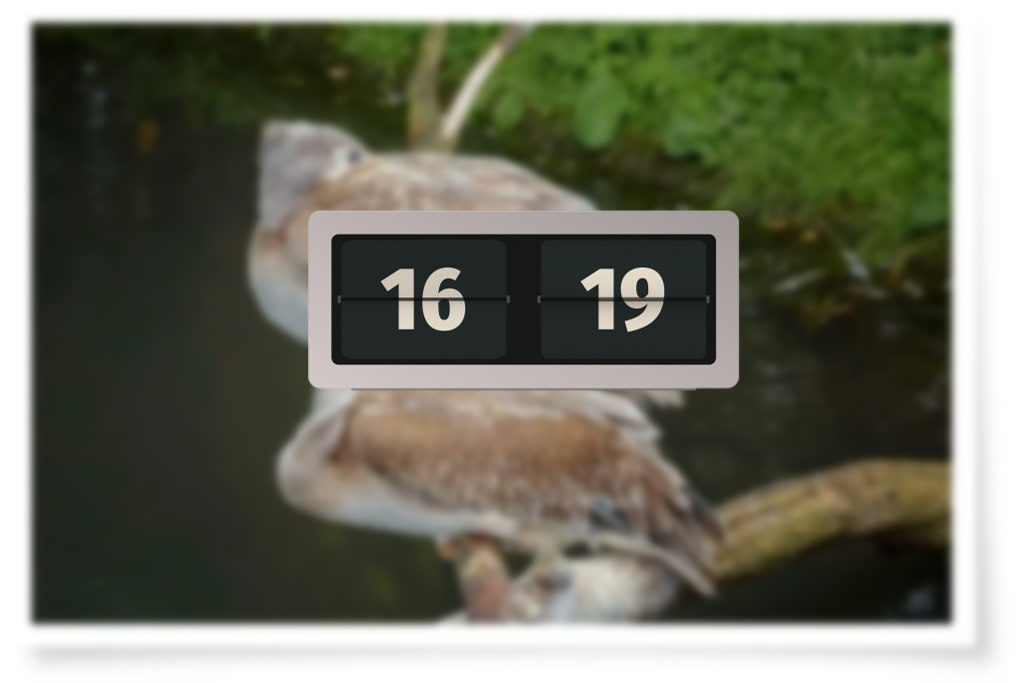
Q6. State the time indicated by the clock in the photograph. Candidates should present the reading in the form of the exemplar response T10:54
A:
T16:19
